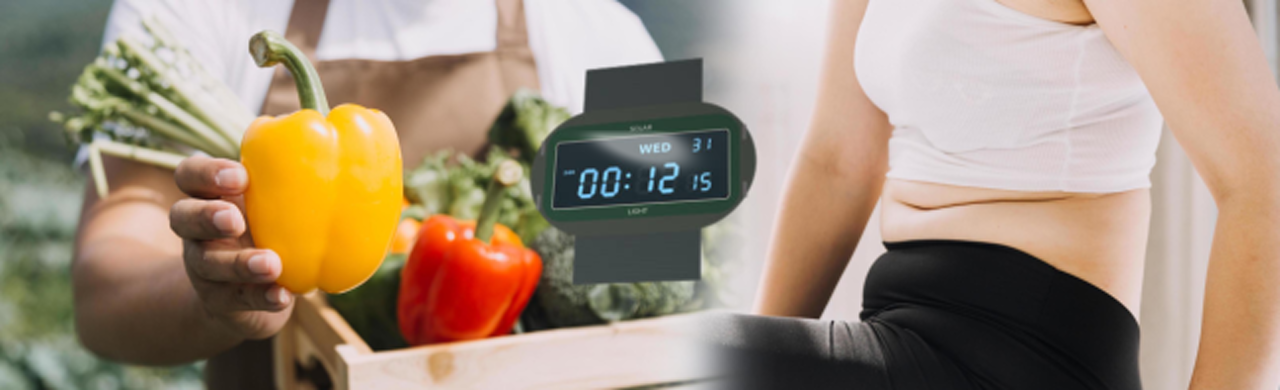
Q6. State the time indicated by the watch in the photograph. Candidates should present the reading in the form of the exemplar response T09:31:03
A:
T00:12:15
